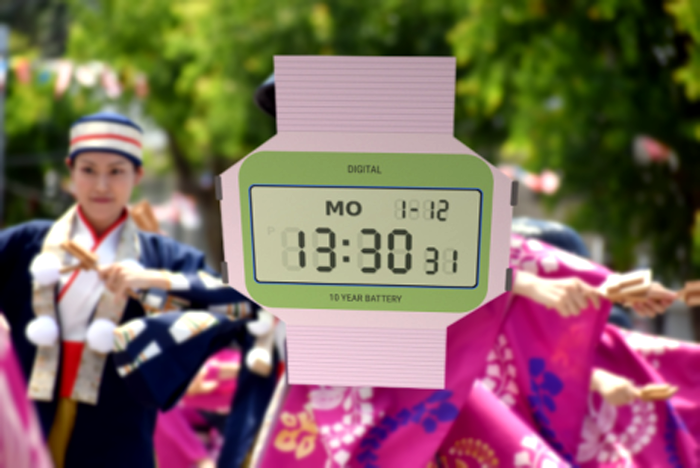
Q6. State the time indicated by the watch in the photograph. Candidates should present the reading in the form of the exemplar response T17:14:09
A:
T13:30:31
